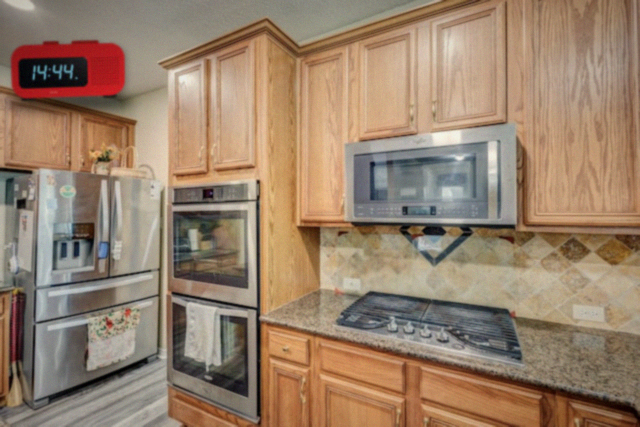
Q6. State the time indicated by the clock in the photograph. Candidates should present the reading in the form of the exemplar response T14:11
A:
T14:44
